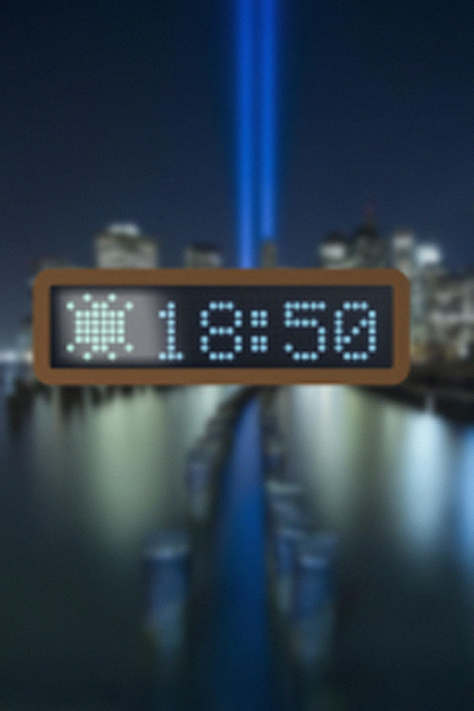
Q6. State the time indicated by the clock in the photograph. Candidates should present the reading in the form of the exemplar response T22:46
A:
T18:50
